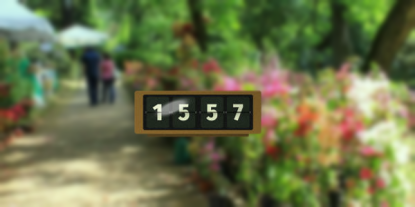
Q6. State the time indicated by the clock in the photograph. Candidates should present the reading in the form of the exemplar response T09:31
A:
T15:57
